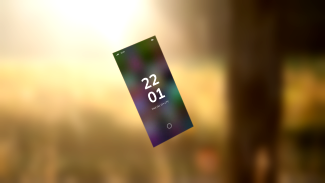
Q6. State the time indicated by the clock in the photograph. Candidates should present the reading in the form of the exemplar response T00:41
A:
T22:01
